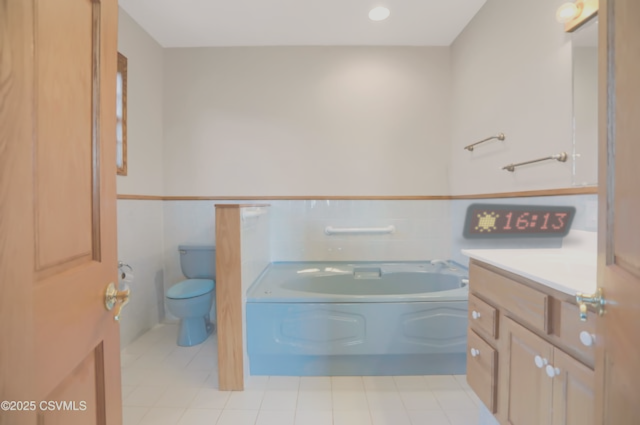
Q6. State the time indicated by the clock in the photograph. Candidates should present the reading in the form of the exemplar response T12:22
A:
T16:13
